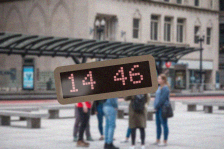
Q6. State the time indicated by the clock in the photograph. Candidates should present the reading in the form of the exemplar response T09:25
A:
T14:46
